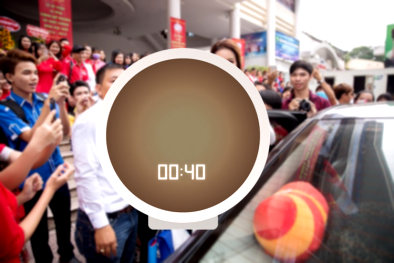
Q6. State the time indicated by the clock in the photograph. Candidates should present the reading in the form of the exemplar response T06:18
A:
T00:40
